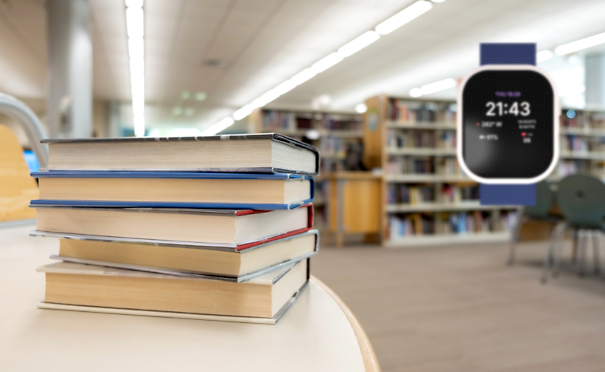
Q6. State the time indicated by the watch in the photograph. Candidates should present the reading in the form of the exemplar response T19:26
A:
T21:43
